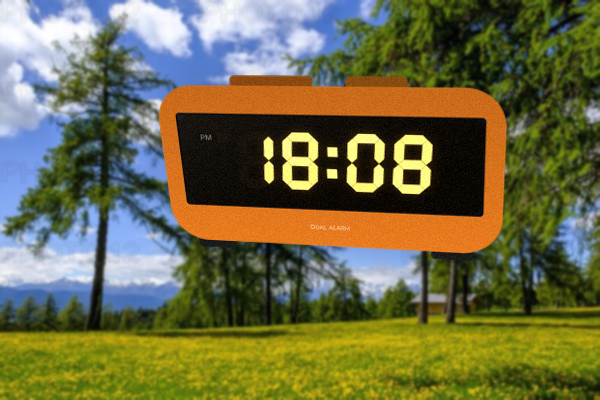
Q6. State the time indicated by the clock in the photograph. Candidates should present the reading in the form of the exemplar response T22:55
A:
T18:08
